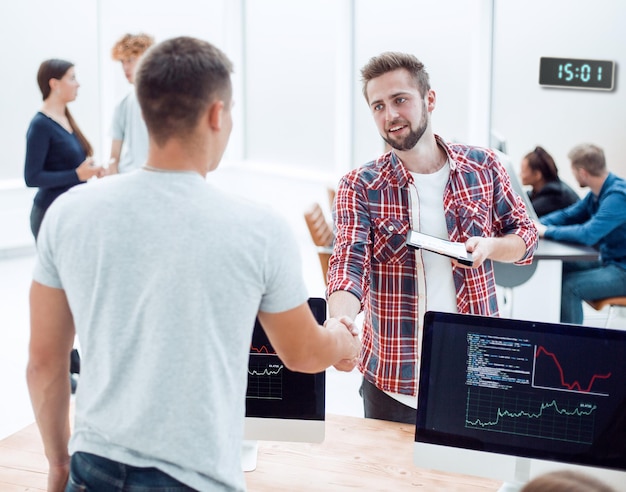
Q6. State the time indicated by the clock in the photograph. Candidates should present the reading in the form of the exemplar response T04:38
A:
T15:01
